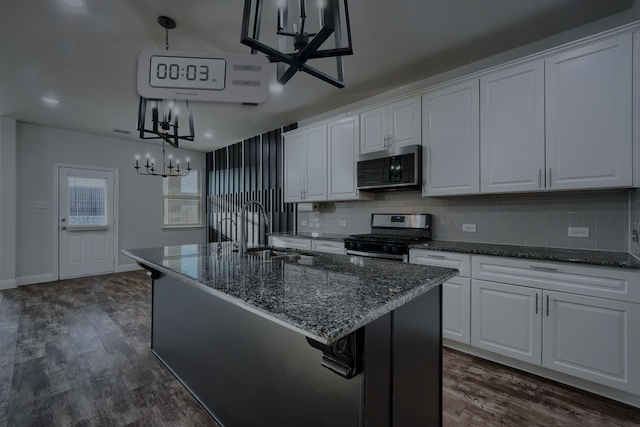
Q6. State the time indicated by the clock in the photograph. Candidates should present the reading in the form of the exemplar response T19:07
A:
T00:03
